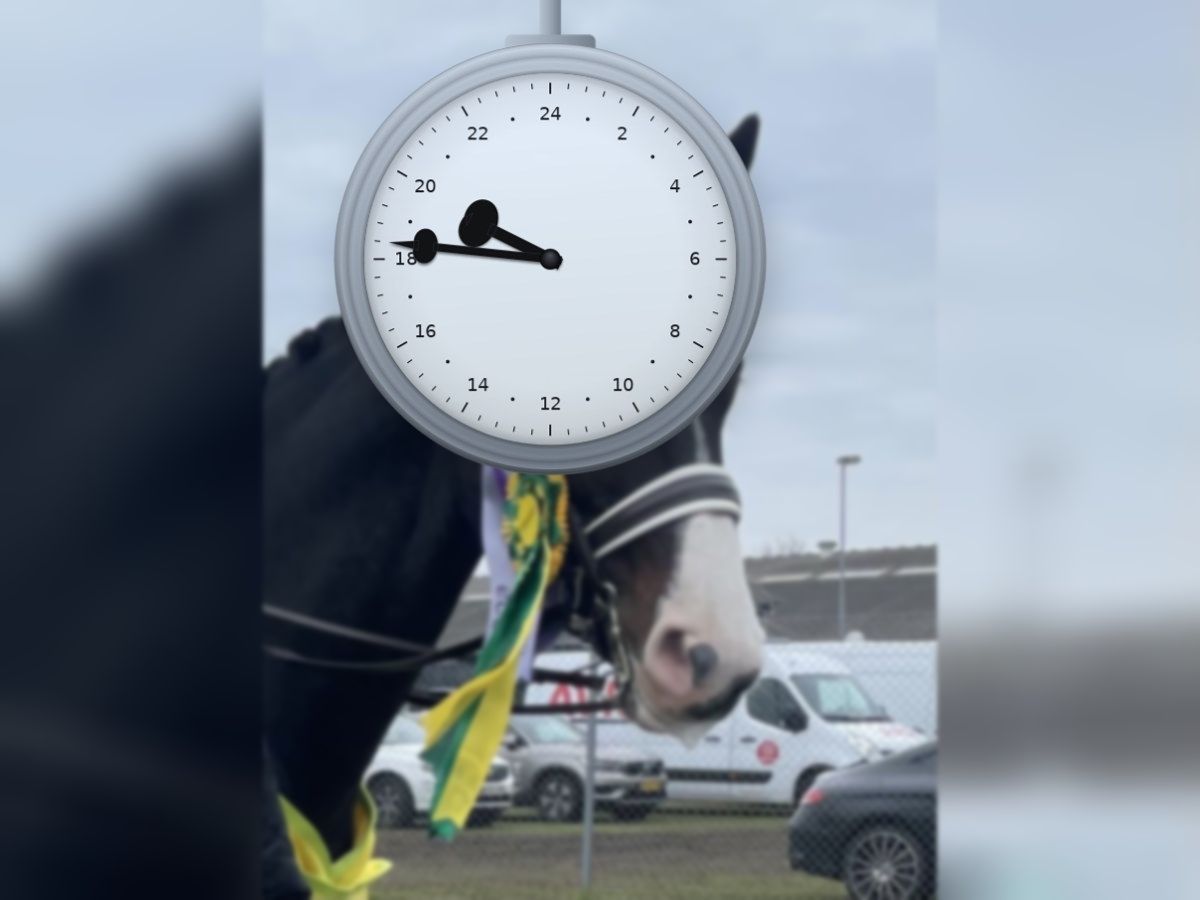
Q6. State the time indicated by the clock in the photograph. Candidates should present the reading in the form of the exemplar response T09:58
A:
T19:46
